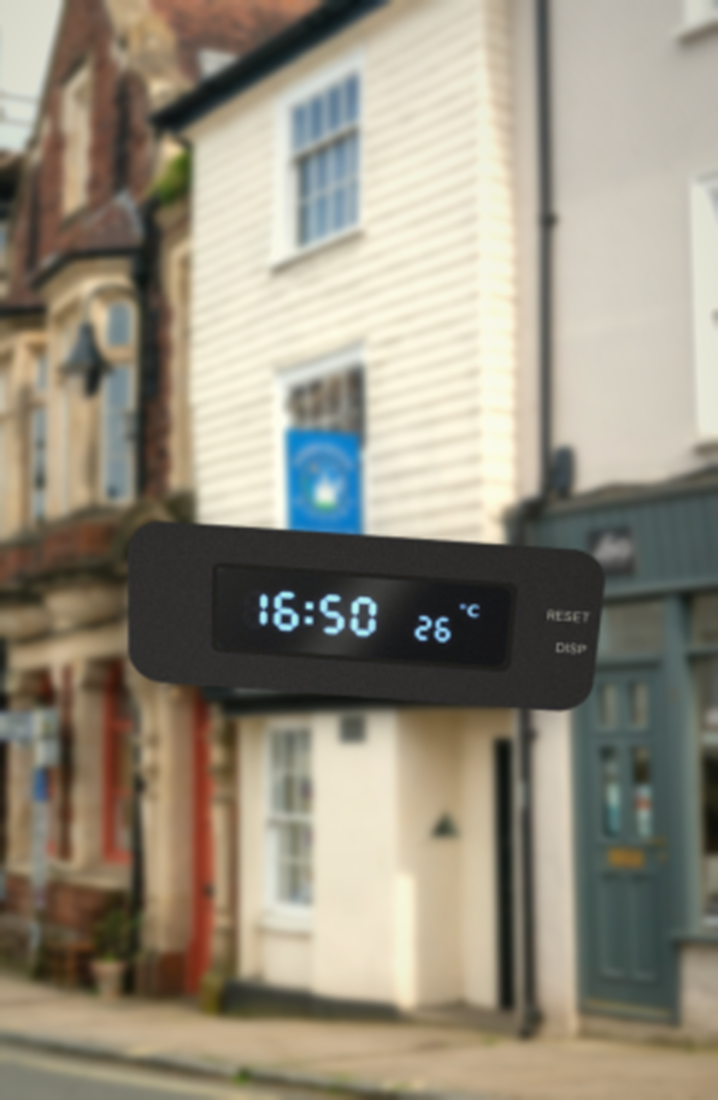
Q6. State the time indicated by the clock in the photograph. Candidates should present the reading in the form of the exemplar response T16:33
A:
T16:50
